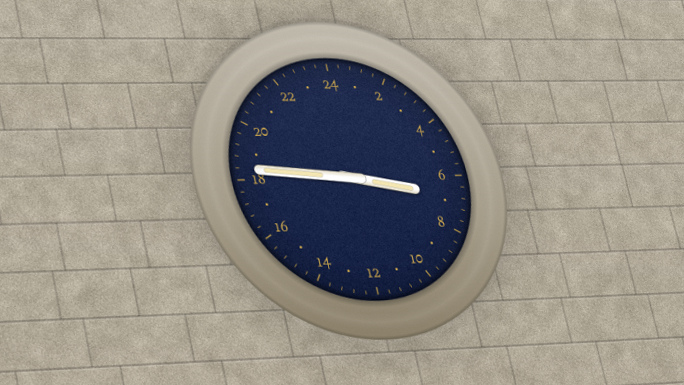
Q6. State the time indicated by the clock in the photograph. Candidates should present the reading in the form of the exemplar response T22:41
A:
T06:46
